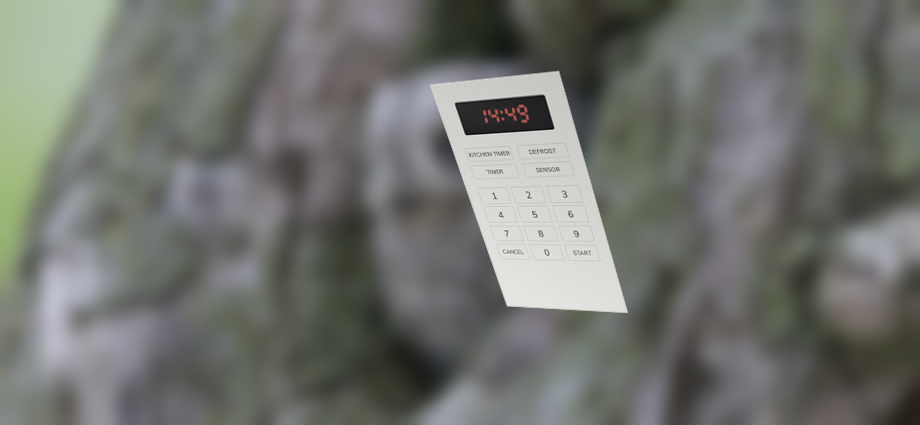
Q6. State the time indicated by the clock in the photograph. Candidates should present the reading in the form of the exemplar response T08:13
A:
T14:49
